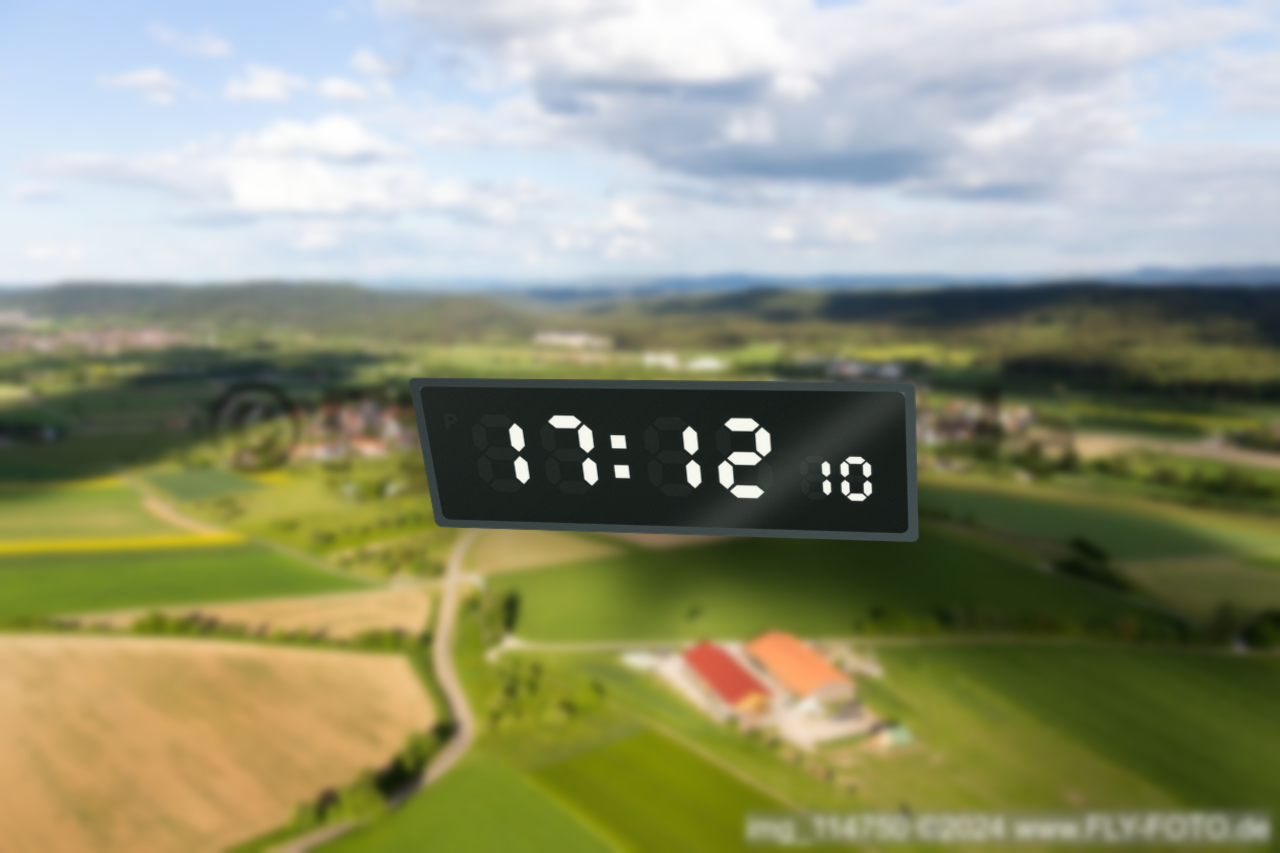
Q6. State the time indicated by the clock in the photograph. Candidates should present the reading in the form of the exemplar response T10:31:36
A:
T17:12:10
